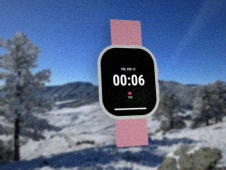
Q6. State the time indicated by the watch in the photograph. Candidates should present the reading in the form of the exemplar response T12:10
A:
T00:06
